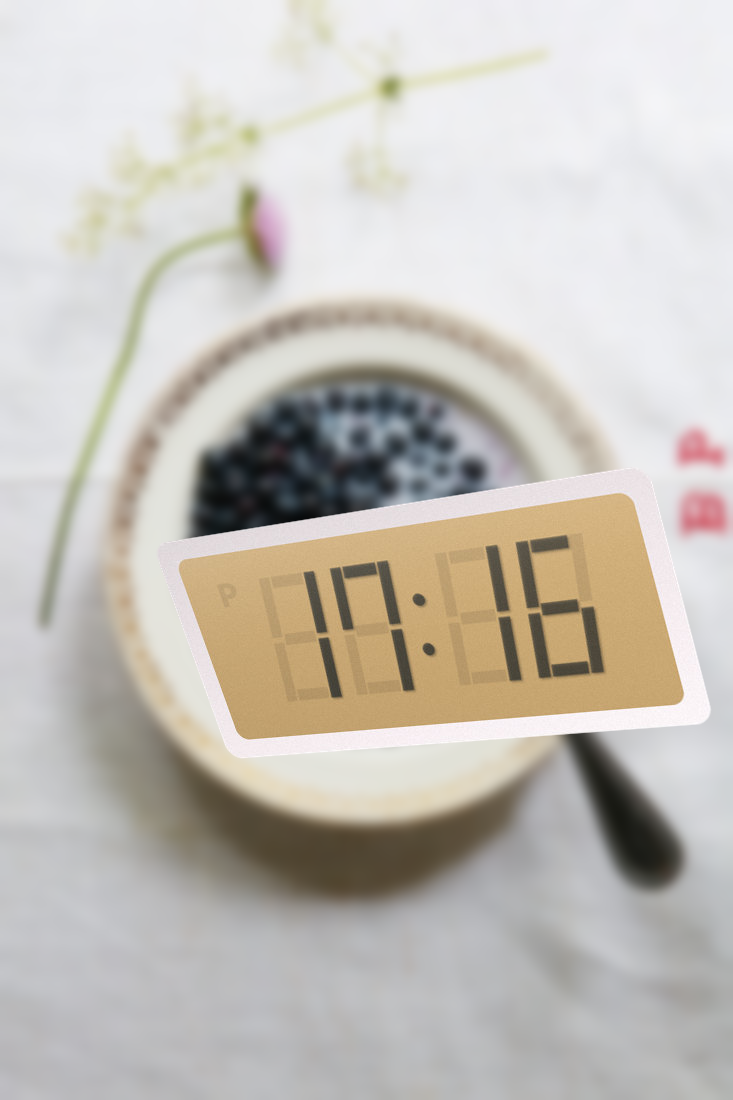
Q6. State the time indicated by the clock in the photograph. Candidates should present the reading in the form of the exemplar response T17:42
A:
T17:16
